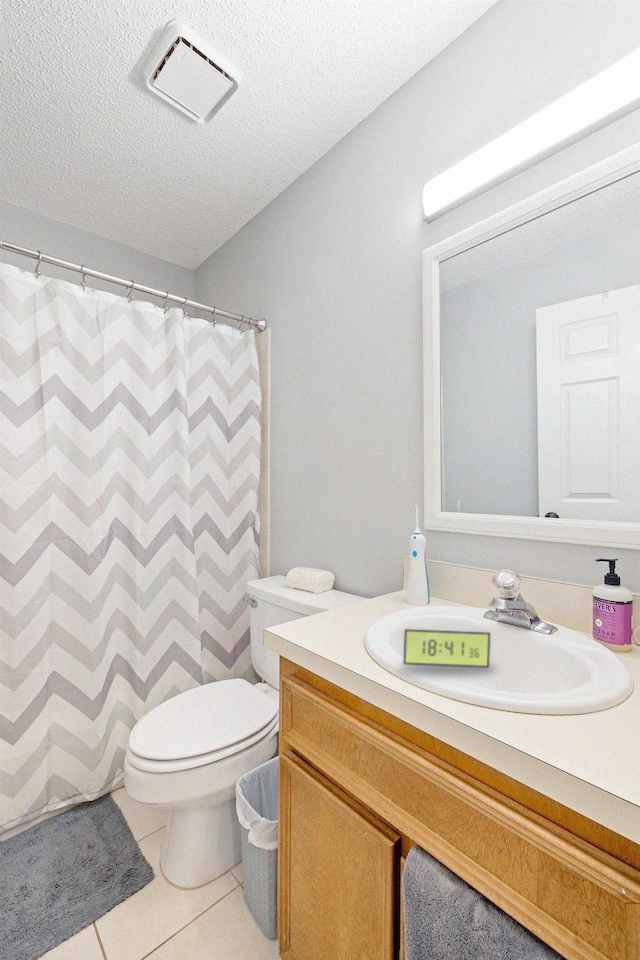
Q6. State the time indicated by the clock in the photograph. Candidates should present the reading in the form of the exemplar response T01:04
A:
T18:41
